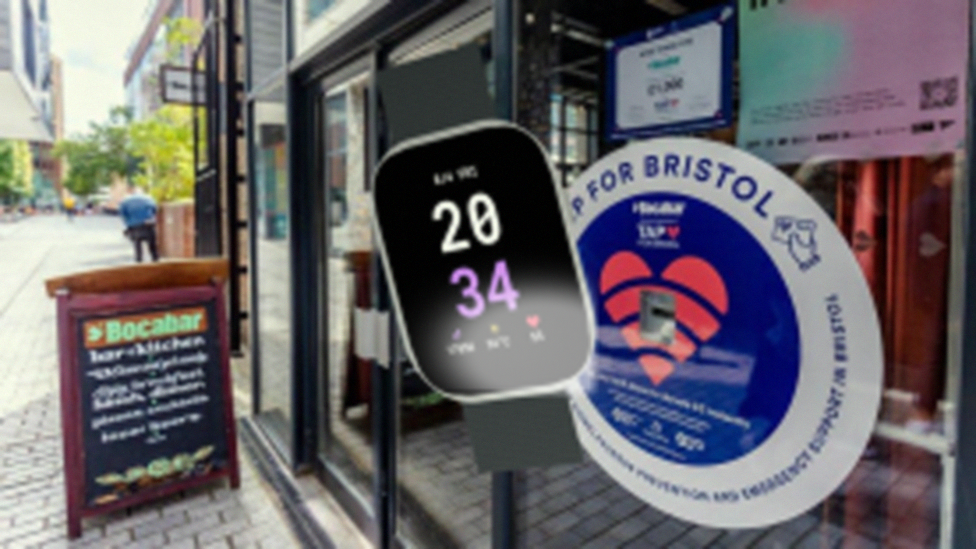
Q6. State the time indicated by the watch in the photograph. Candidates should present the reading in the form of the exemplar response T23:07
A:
T20:34
